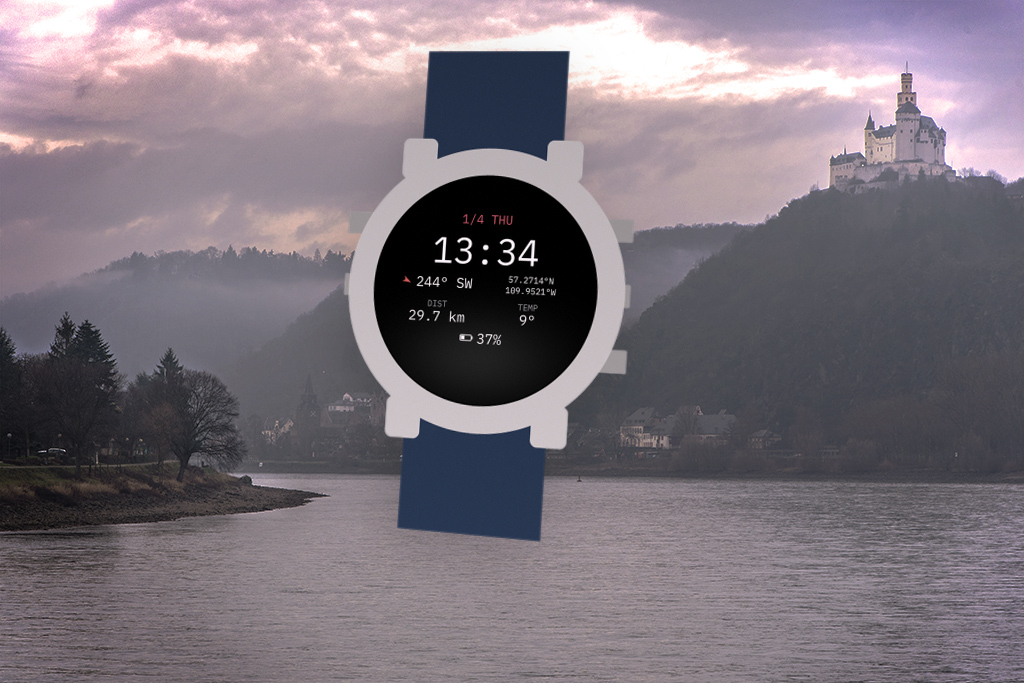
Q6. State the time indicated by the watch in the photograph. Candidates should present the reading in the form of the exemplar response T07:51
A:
T13:34
